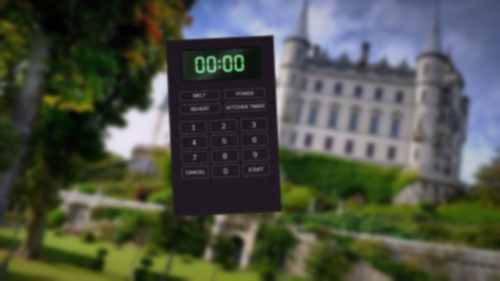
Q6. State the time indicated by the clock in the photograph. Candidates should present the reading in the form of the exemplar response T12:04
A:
T00:00
